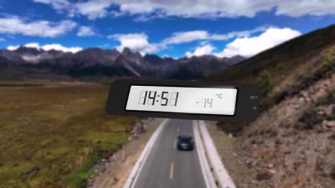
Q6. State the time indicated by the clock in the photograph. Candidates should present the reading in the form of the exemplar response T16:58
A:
T14:51
